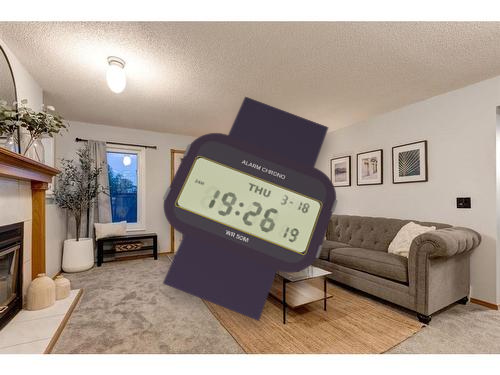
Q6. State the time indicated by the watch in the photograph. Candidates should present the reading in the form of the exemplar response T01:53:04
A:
T19:26:19
